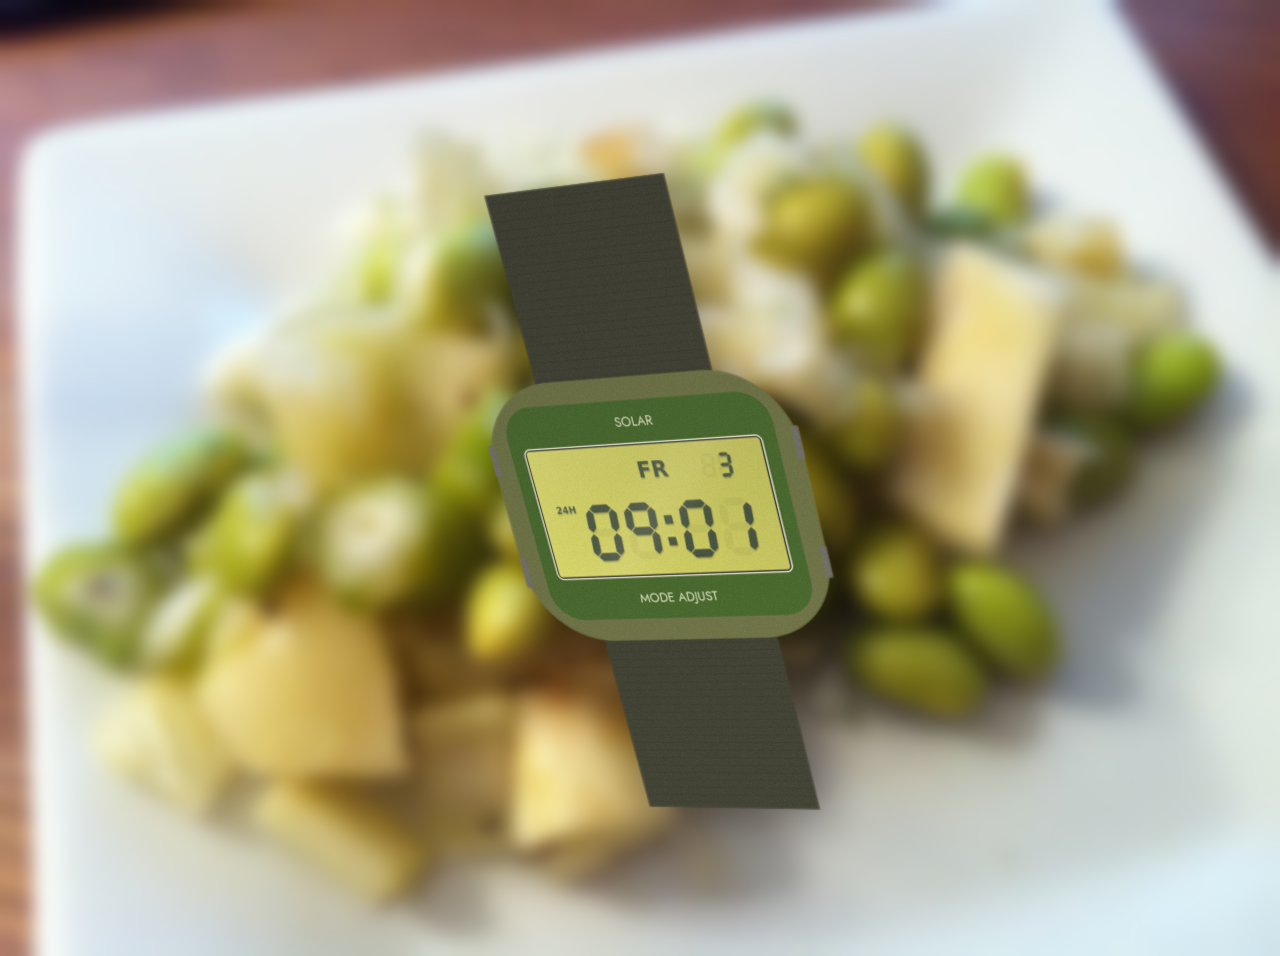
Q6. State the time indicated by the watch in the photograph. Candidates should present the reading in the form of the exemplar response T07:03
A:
T09:01
